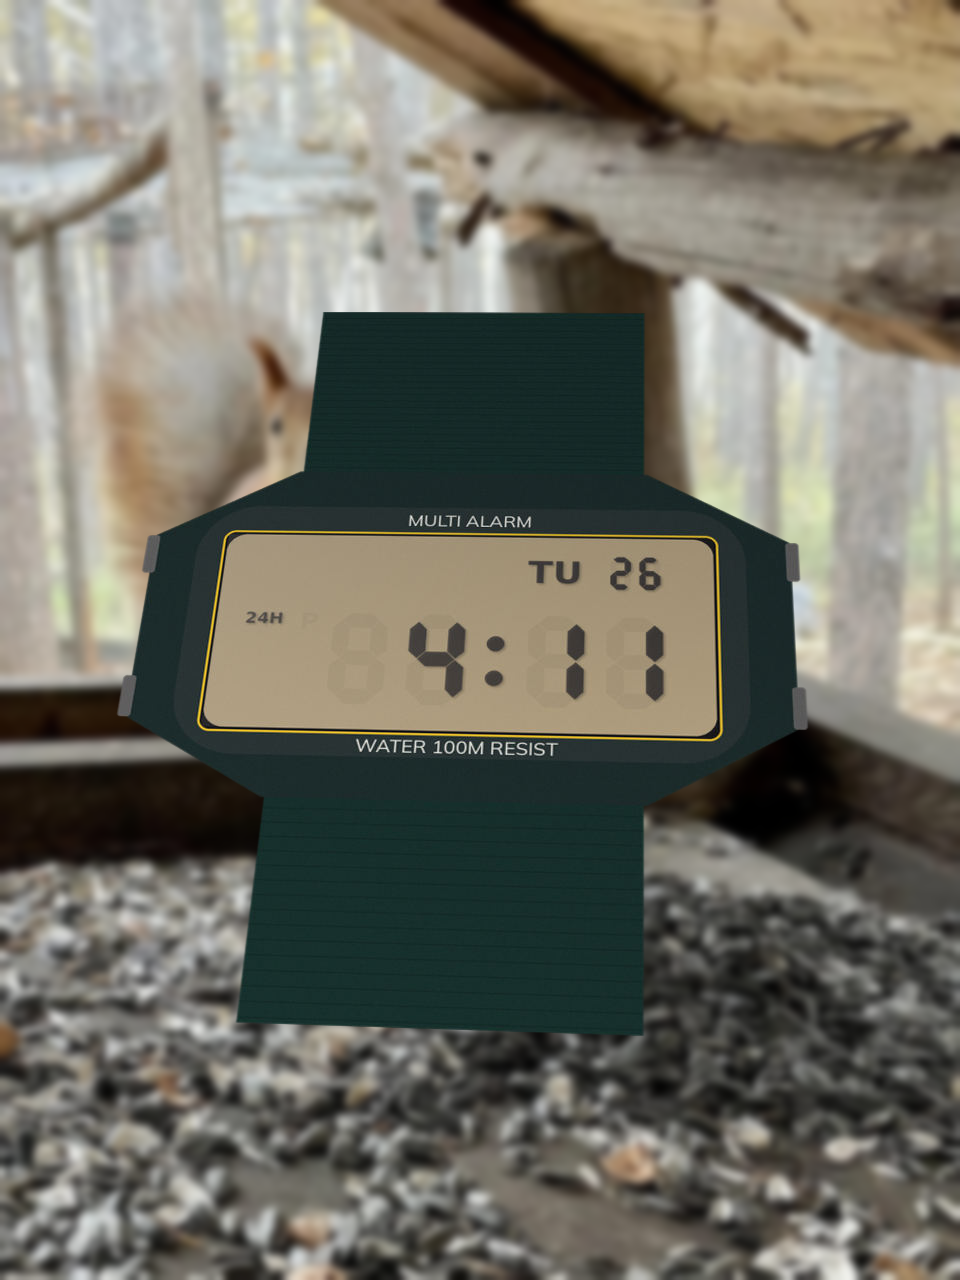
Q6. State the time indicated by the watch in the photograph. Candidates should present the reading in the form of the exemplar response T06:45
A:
T04:11
